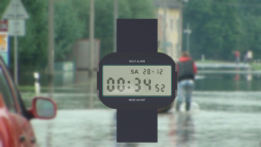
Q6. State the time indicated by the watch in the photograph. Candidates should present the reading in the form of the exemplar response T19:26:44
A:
T00:34:52
